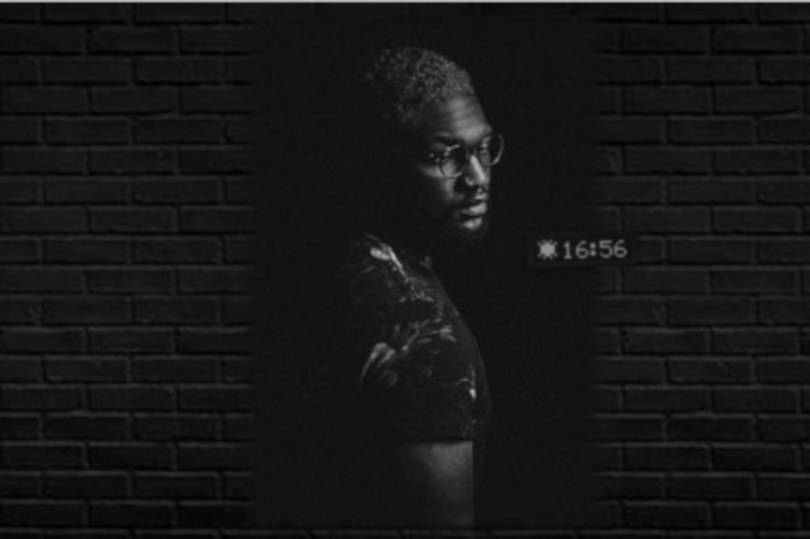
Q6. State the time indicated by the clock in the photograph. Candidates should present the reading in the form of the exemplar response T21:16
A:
T16:56
